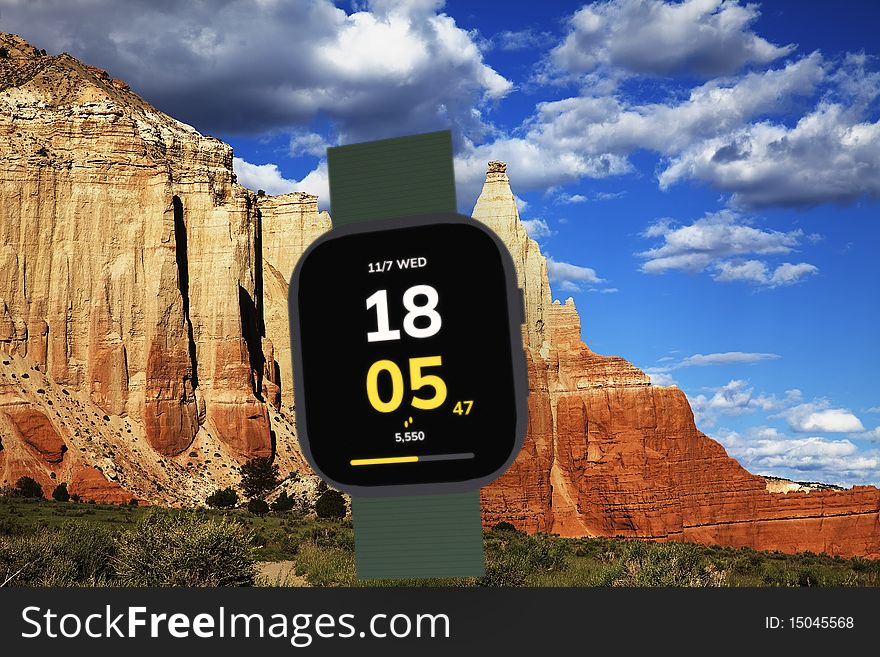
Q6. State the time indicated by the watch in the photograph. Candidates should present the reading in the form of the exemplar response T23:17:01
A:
T18:05:47
